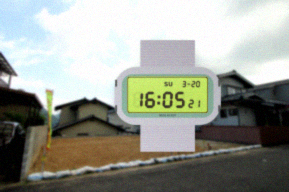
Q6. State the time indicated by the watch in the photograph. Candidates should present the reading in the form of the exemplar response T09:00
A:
T16:05
